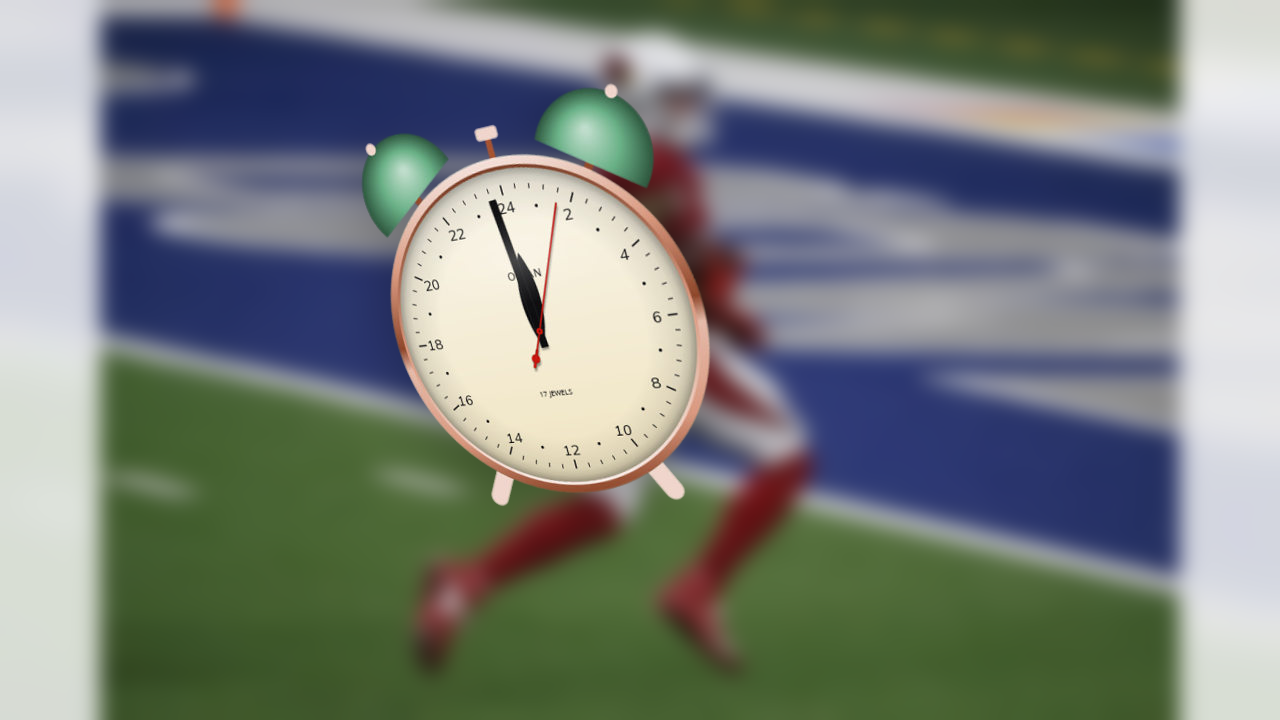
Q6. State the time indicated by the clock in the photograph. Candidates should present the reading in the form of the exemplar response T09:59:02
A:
T23:59:04
